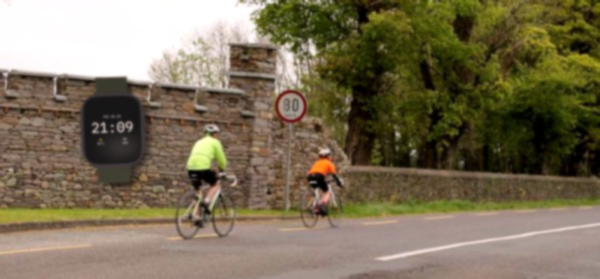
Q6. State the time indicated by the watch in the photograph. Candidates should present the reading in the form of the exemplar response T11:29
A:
T21:09
